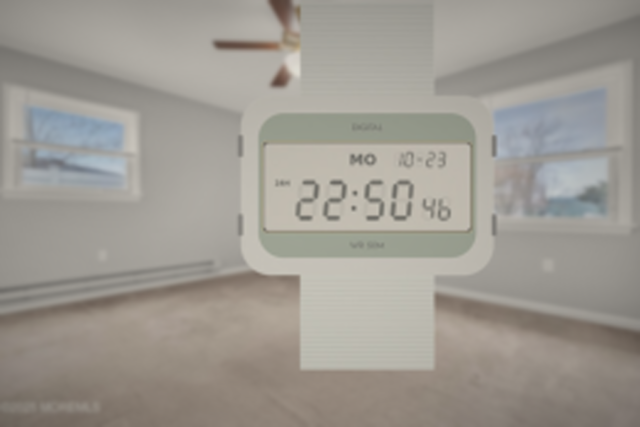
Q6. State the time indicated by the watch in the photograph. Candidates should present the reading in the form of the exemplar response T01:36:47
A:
T22:50:46
